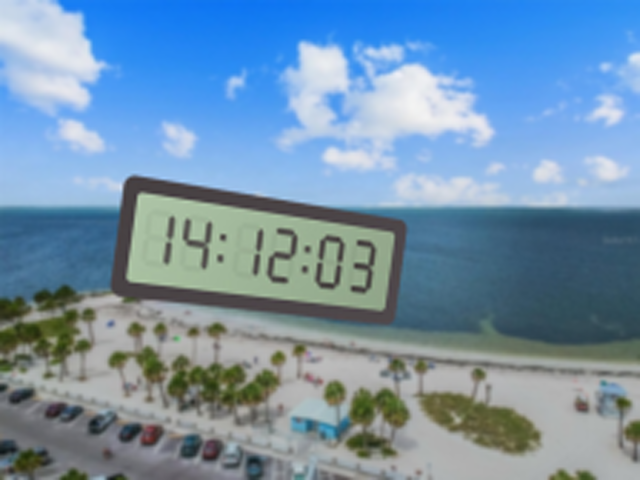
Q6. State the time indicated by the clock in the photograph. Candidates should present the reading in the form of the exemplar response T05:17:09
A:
T14:12:03
